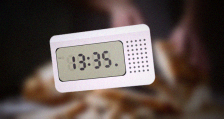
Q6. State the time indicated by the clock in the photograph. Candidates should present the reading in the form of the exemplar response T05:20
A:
T13:35
